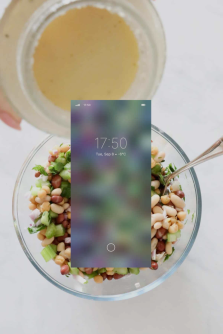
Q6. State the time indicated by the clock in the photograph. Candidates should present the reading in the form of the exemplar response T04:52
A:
T17:50
